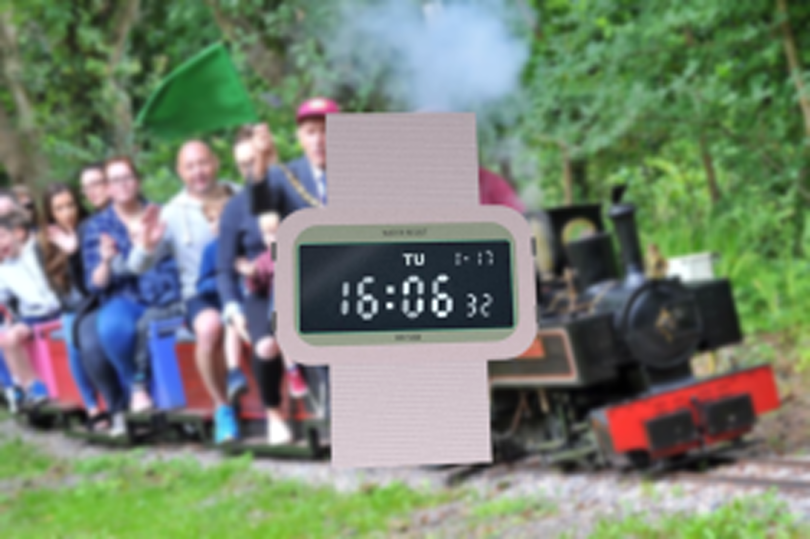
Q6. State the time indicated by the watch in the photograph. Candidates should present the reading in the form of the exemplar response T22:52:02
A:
T16:06:32
